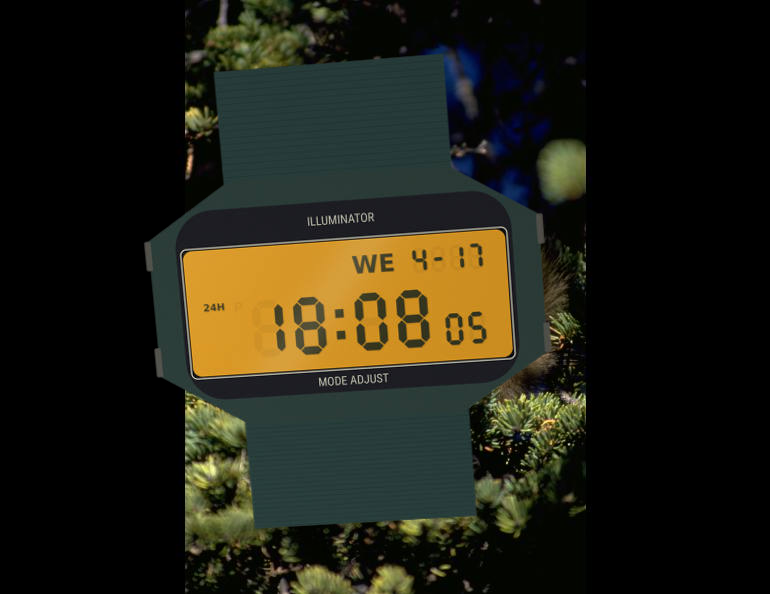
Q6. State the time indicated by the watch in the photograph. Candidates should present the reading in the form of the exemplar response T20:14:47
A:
T18:08:05
